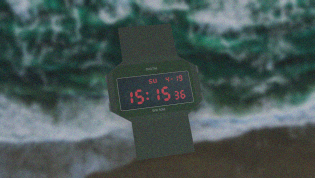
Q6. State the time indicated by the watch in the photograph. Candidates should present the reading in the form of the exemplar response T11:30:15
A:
T15:15:36
